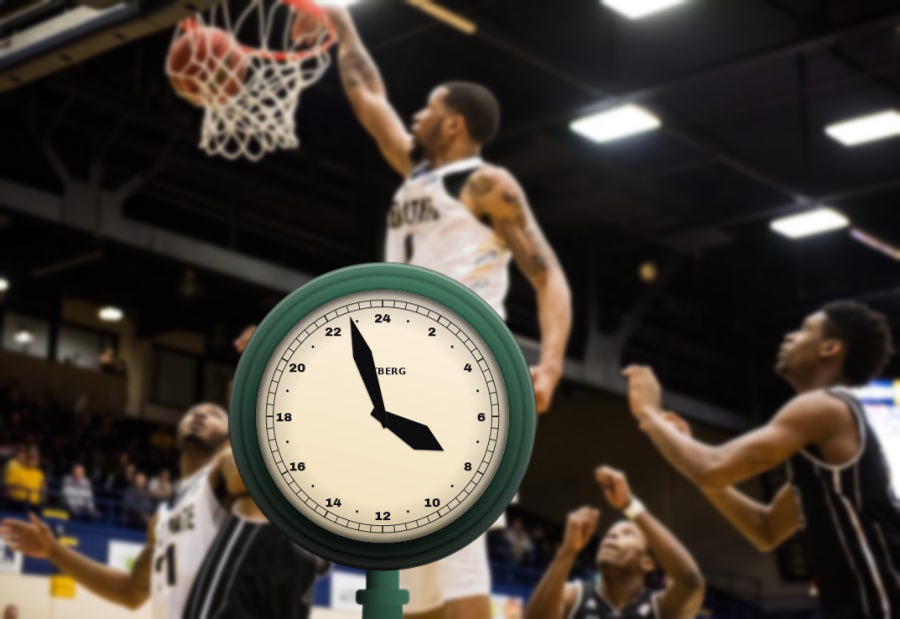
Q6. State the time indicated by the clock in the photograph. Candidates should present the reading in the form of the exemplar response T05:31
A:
T07:57
